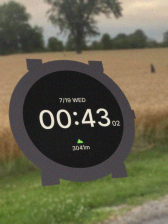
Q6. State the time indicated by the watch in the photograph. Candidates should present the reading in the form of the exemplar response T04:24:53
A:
T00:43:02
